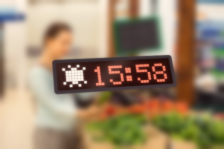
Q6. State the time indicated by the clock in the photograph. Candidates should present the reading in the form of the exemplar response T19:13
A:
T15:58
